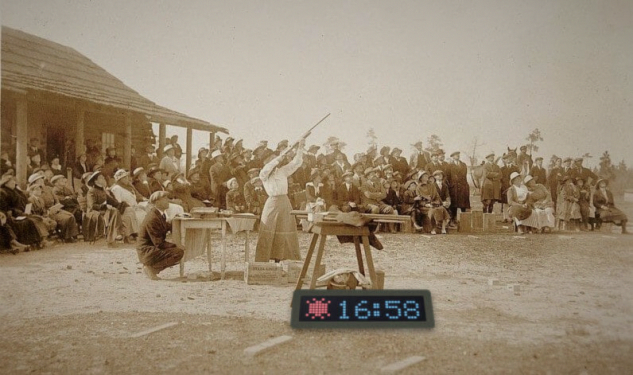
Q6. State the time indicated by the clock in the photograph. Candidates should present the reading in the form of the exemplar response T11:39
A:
T16:58
